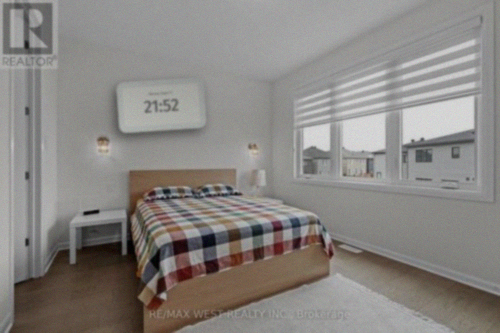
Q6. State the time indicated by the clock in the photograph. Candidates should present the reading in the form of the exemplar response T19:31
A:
T21:52
